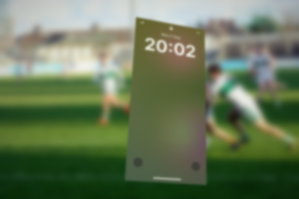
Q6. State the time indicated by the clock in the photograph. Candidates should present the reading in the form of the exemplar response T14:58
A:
T20:02
